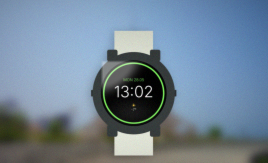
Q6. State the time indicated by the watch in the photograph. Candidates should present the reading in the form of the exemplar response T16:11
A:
T13:02
